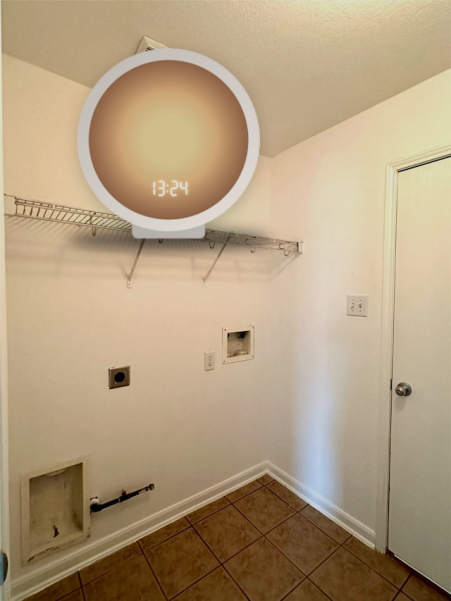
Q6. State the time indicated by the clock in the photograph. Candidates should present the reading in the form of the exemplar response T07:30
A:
T13:24
